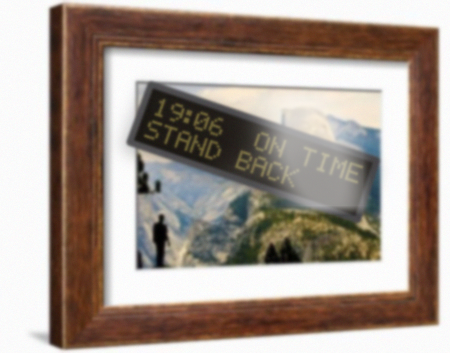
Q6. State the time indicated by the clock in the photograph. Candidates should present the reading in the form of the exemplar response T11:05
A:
T19:06
